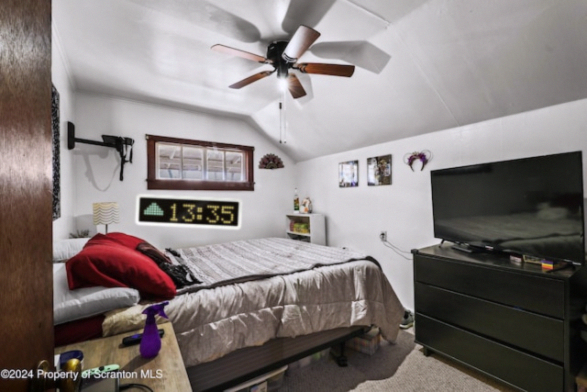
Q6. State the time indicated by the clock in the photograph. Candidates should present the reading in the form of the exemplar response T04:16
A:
T13:35
